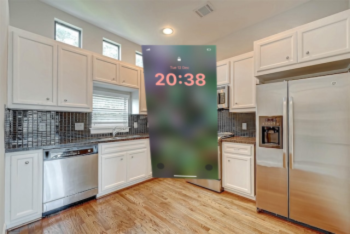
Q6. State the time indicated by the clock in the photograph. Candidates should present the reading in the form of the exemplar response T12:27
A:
T20:38
